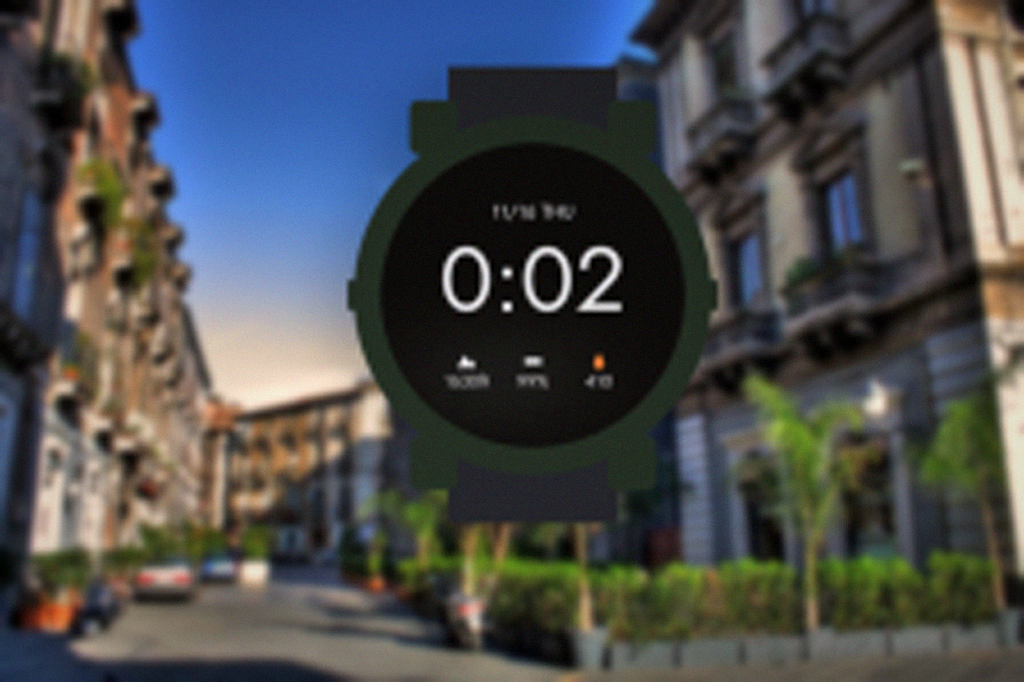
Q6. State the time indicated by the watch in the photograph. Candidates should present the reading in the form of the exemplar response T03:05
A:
T00:02
